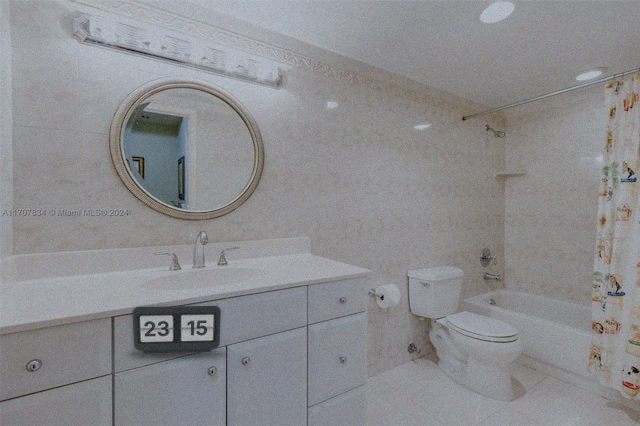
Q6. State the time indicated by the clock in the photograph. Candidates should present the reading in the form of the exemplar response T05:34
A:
T23:15
